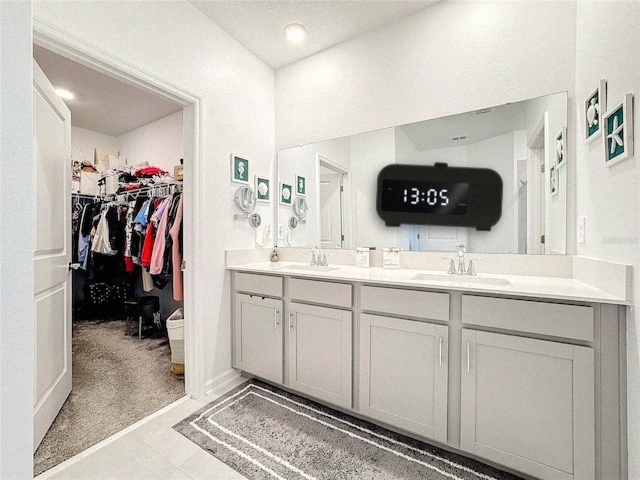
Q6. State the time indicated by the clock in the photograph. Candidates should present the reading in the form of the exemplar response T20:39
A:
T13:05
